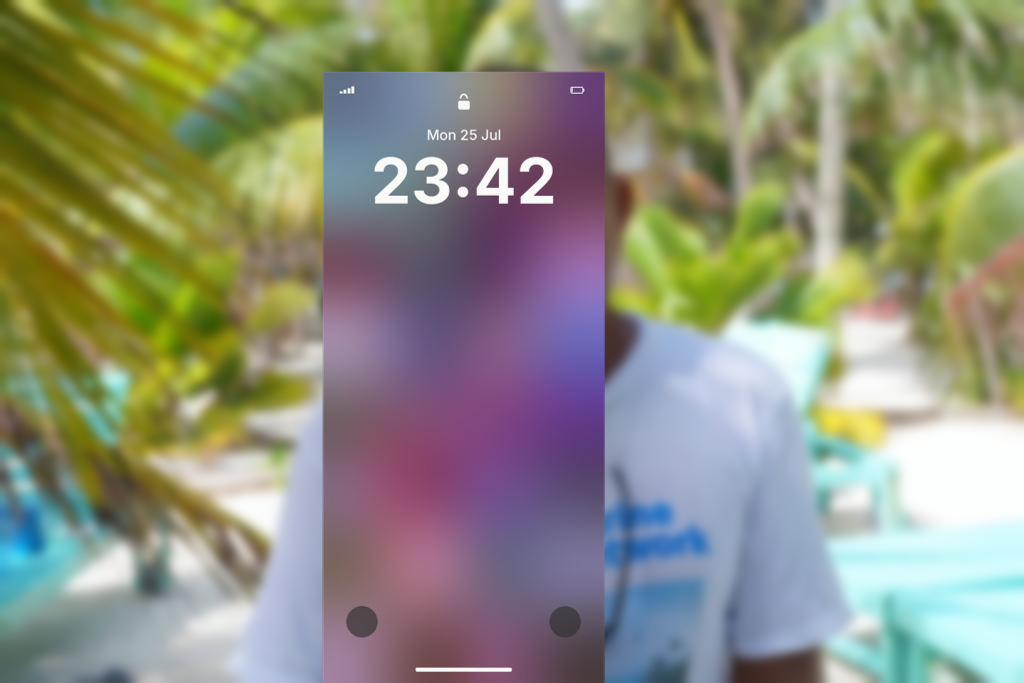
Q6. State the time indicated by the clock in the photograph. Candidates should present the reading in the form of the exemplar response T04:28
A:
T23:42
